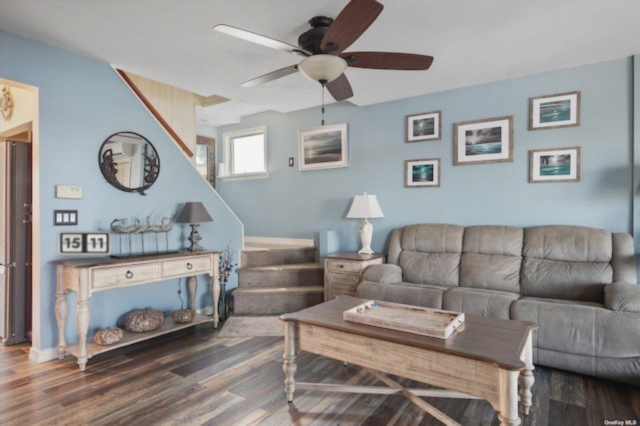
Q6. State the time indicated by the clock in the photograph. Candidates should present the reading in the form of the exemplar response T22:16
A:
T15:11
